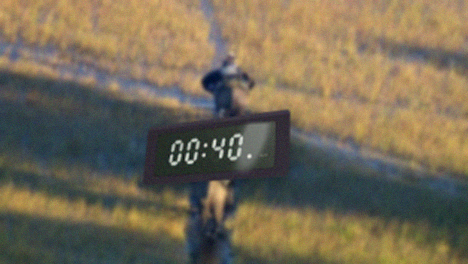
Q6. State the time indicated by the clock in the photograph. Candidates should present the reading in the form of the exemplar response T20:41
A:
T00:40
